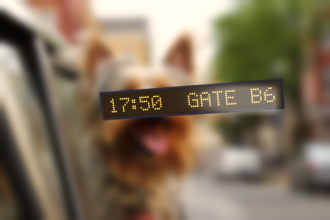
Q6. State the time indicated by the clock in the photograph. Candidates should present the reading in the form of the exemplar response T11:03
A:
T17:50
